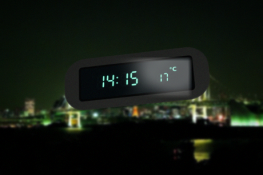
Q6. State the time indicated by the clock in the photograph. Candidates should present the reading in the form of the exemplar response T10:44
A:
T14:15
